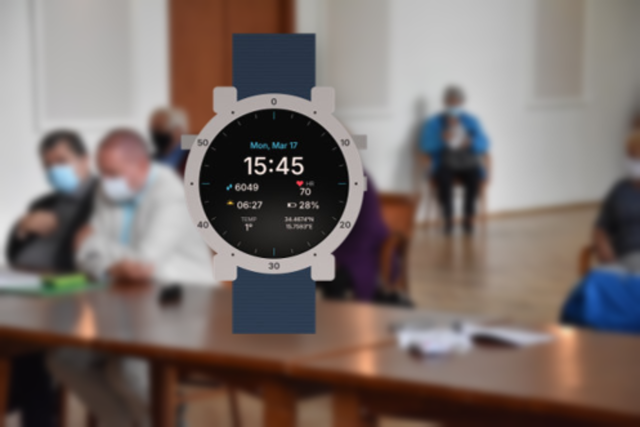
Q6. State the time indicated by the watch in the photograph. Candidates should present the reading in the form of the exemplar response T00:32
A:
T15:45
